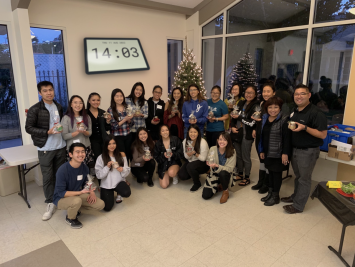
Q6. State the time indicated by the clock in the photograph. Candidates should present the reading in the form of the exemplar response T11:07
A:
T14:03
